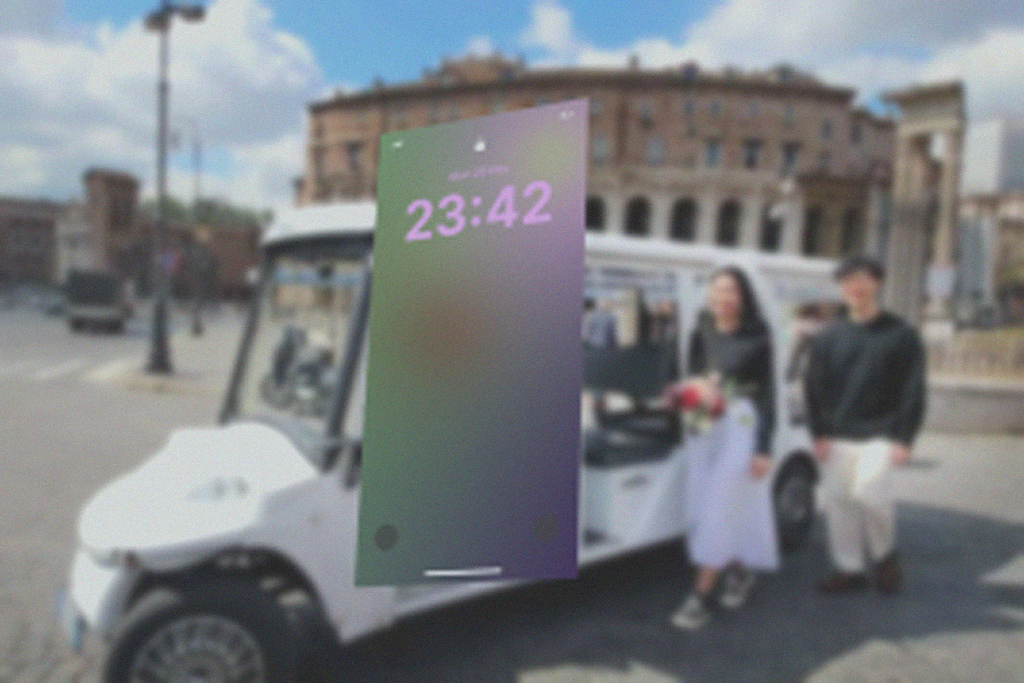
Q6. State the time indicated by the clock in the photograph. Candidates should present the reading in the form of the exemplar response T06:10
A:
T23:42
